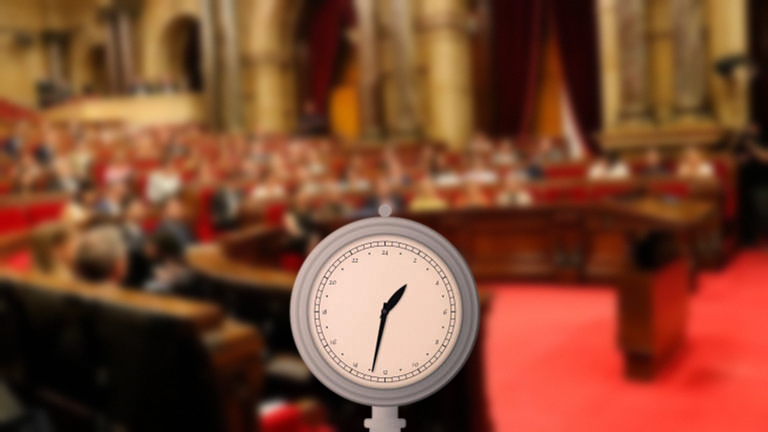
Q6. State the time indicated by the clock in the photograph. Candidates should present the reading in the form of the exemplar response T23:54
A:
T02:32
